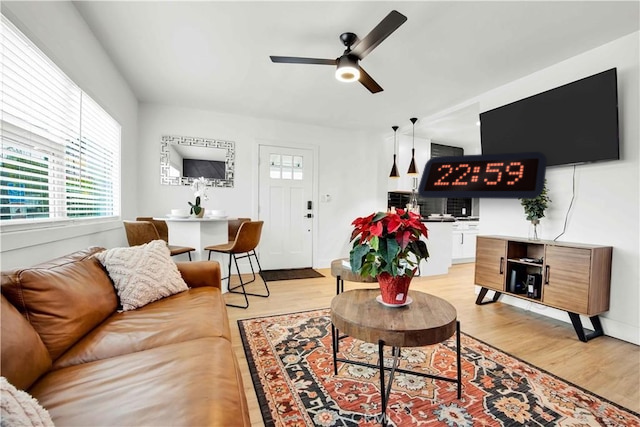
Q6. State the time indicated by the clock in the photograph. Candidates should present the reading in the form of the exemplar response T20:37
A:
T22:59
